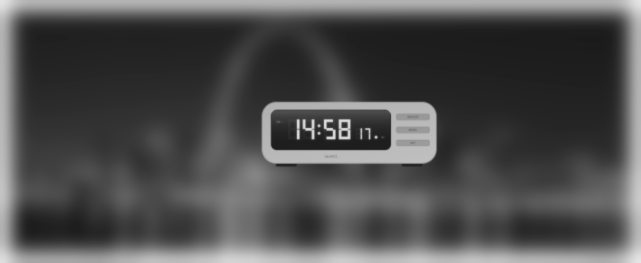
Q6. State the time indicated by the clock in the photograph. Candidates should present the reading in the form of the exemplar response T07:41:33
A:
T14:58:17
